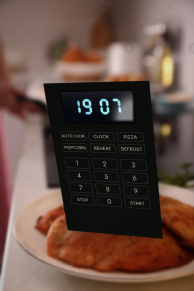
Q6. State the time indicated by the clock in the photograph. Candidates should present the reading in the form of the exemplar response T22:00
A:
T19:07
